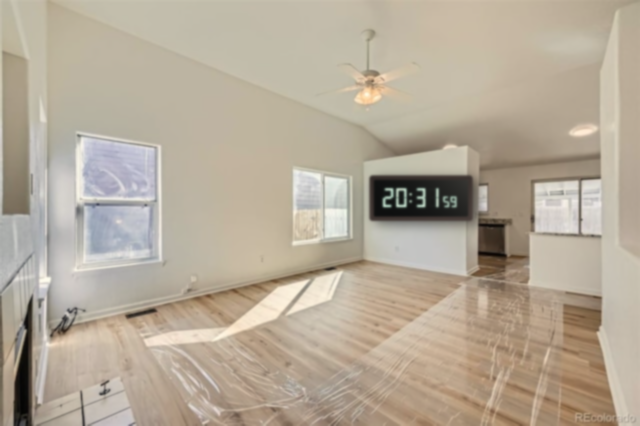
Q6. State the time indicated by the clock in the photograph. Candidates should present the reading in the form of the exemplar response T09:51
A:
T20:31
